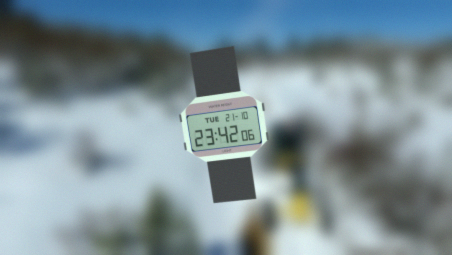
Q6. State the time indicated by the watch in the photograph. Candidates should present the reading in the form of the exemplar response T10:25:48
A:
T23:42:06
